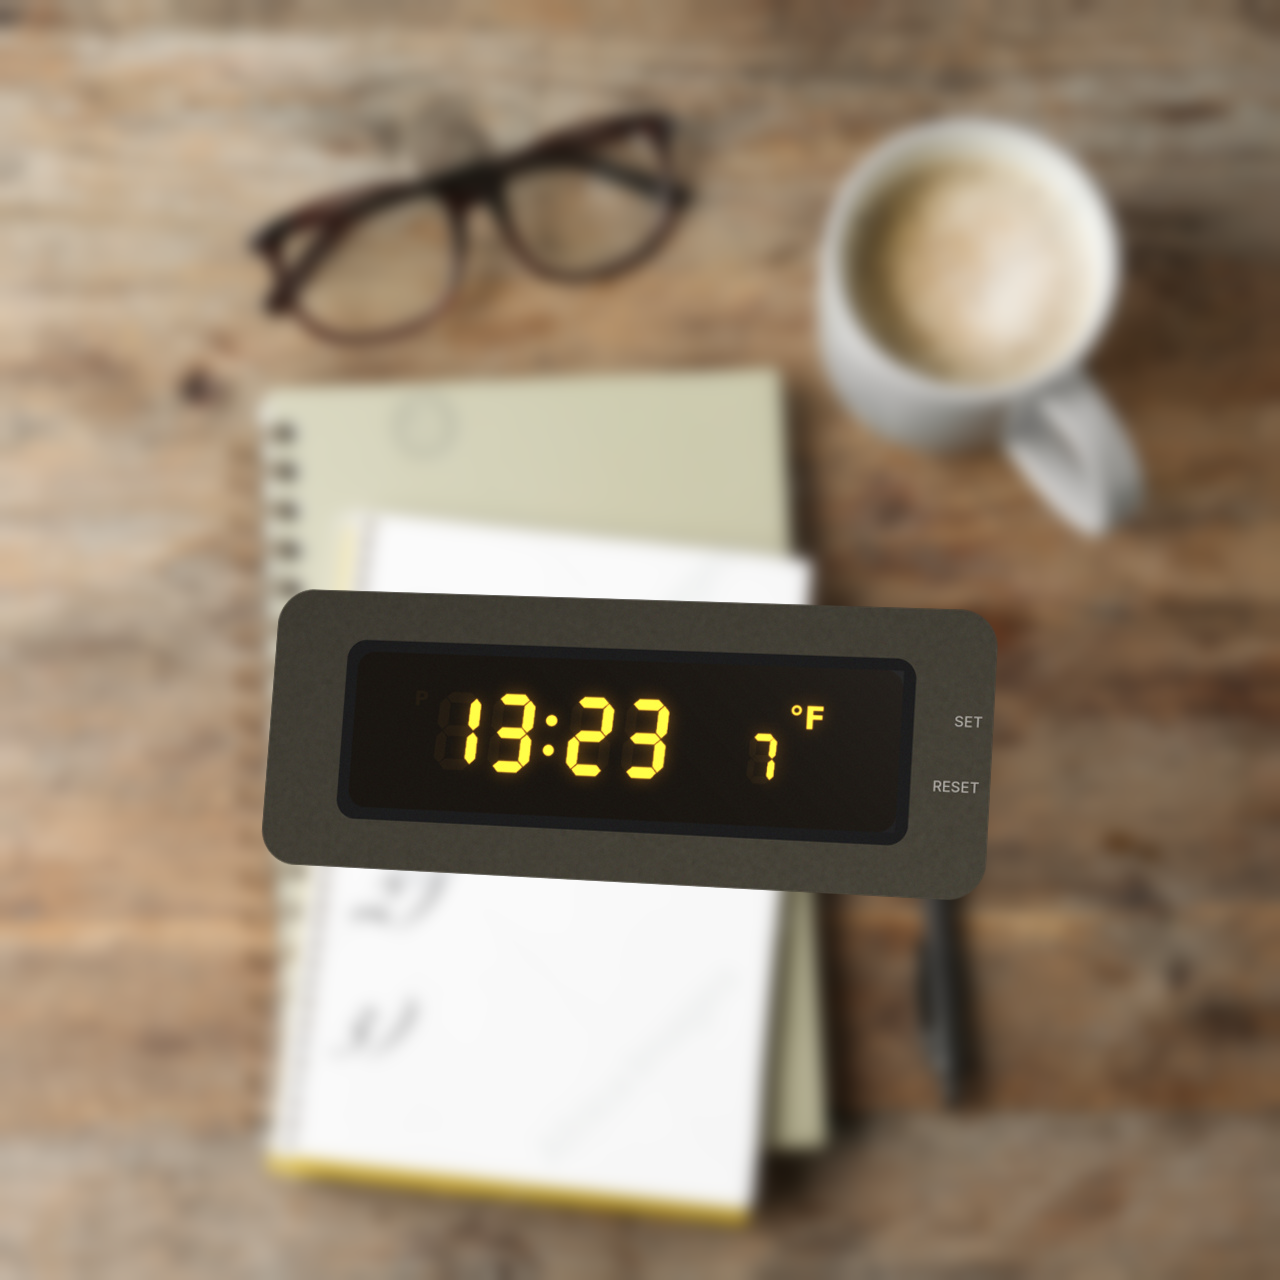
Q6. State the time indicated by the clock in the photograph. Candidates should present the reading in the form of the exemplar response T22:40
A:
T13:23
